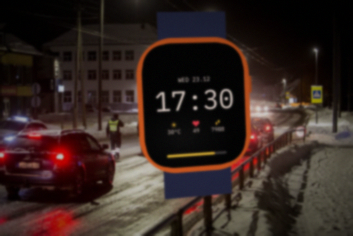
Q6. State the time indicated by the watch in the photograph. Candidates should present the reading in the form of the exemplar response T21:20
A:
T17:30
